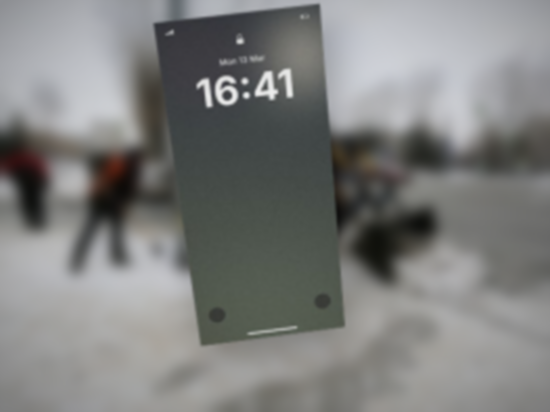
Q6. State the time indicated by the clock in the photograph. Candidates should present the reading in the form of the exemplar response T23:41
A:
T16:41
